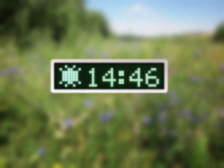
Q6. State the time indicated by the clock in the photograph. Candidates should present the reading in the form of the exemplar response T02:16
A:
T14:46
